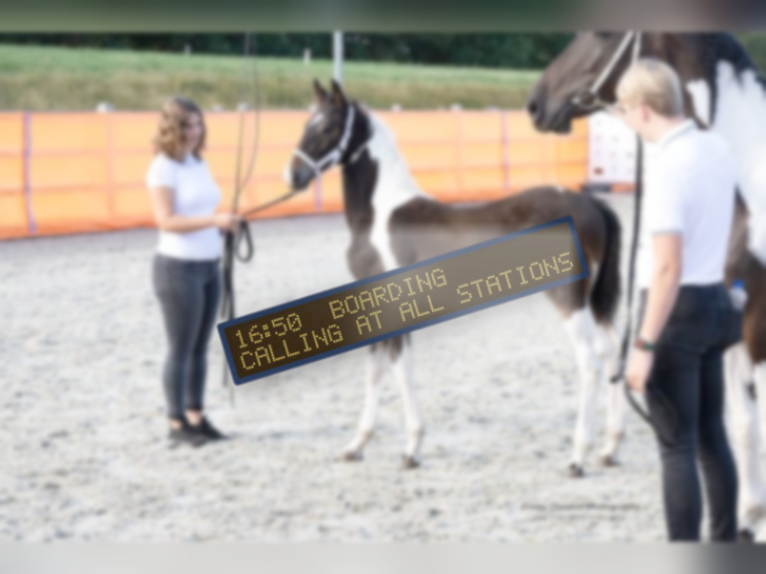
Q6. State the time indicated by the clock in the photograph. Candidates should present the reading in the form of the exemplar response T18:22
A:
T16:50
